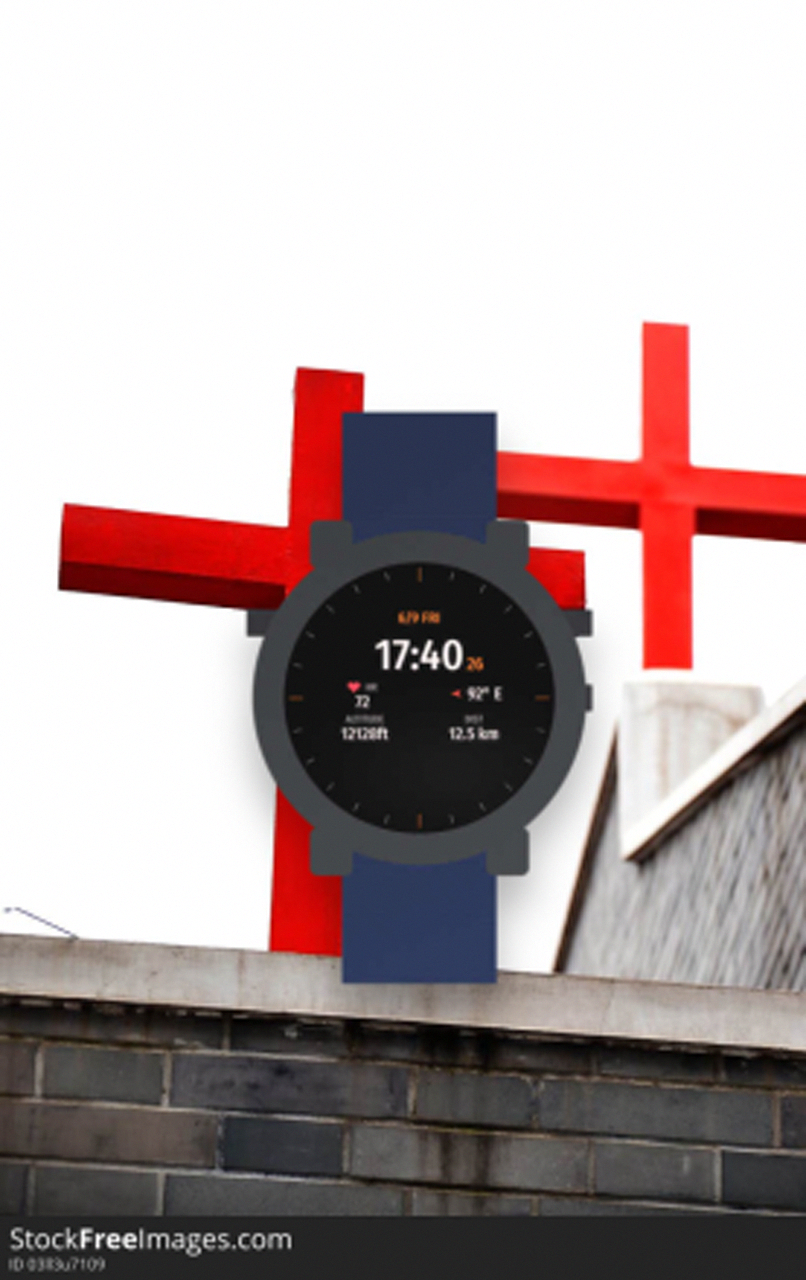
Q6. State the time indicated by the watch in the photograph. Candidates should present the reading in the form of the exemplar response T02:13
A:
T17:40
